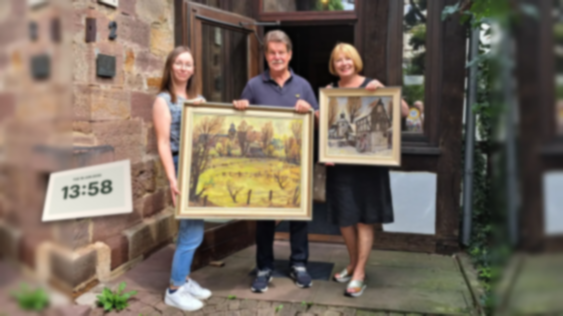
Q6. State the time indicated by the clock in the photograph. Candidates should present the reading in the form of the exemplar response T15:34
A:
T13:58
